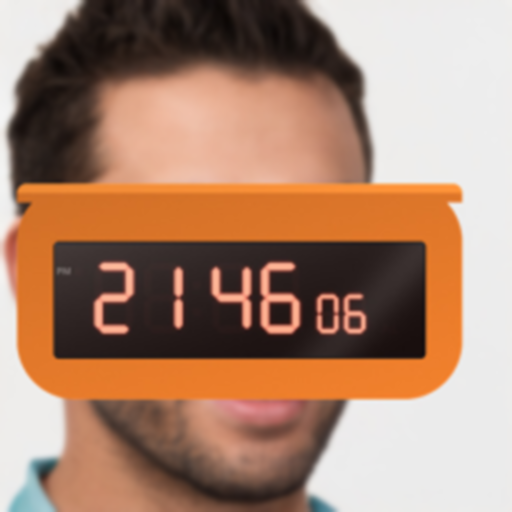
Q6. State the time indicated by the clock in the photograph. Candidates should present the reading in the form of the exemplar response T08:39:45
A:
T21:46:06
